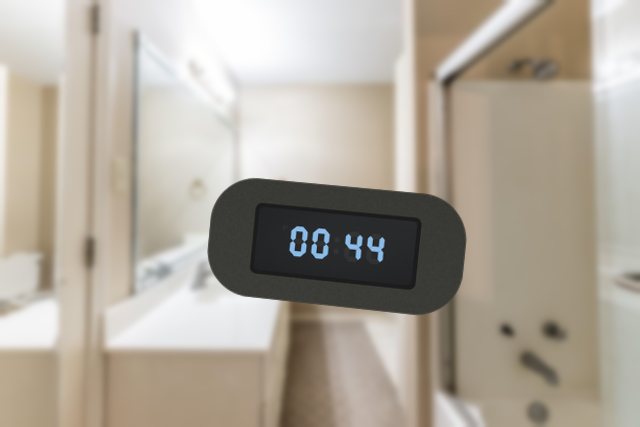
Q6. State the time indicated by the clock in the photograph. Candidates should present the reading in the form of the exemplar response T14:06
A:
T00:44
